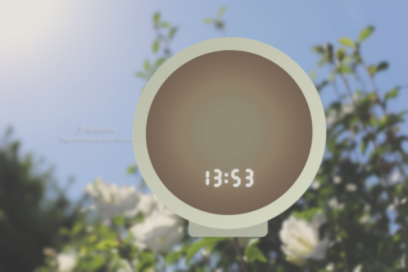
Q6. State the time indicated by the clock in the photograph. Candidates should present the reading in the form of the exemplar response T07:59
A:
T13:53
